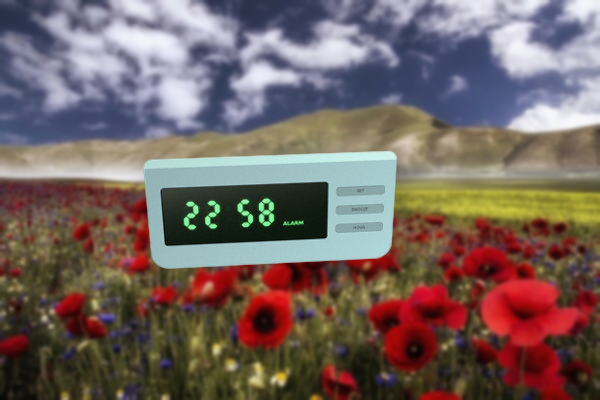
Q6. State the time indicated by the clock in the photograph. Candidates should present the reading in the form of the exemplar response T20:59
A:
T22:58
